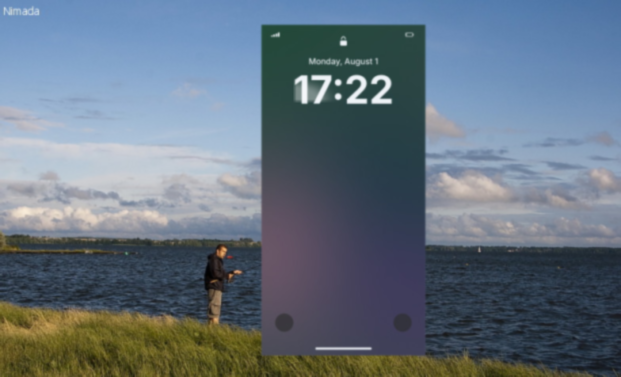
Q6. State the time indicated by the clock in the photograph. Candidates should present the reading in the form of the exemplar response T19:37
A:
T17:22
